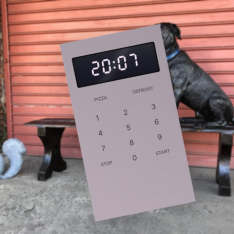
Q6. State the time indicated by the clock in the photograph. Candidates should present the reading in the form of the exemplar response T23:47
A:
T20:07
